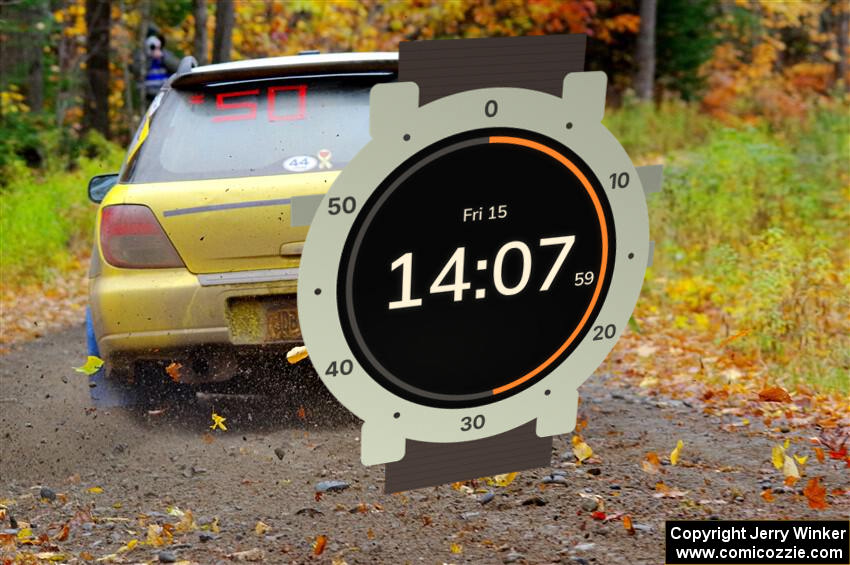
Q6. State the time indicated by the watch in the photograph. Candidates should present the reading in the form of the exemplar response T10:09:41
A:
T14:07:59
